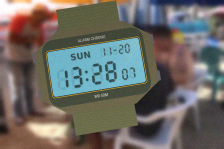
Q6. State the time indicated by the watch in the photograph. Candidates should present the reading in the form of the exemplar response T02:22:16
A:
T13:28:07
